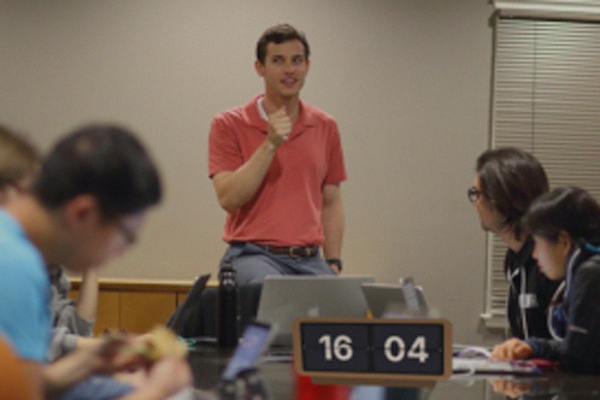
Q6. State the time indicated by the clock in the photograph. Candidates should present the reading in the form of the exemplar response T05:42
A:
T16:04
